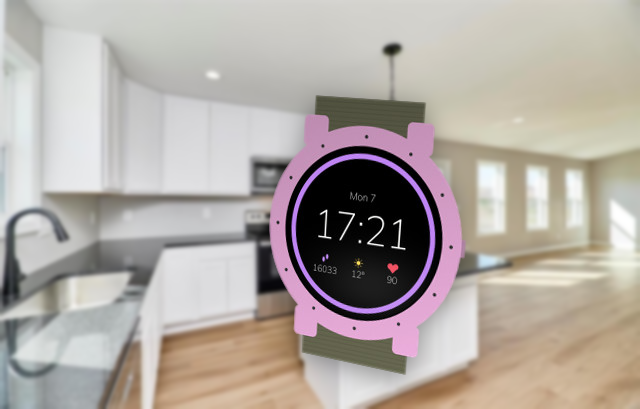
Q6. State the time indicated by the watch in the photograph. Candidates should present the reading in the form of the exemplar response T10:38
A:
T17:21
